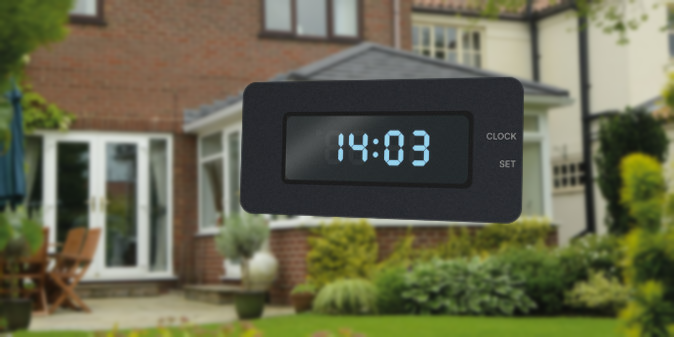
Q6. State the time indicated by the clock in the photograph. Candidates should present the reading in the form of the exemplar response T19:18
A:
T14:03
